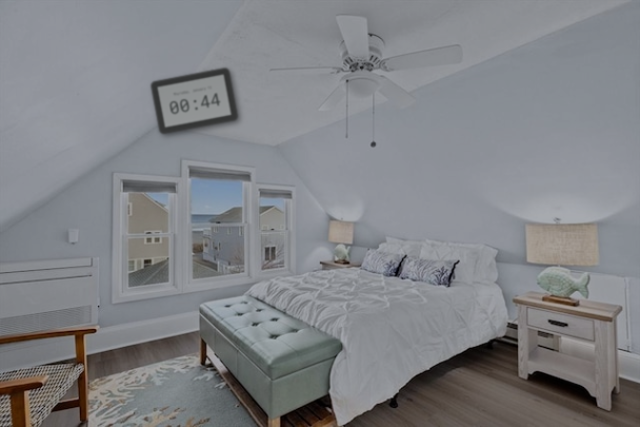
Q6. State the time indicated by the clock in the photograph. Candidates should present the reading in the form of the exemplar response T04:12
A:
T00:44
